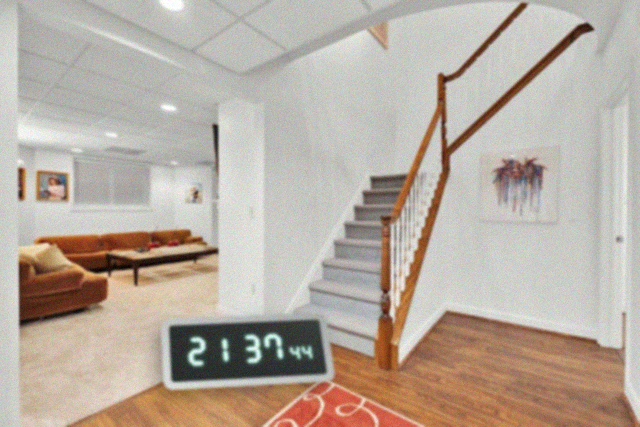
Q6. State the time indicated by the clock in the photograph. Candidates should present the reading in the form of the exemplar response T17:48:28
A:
T21:37:44
